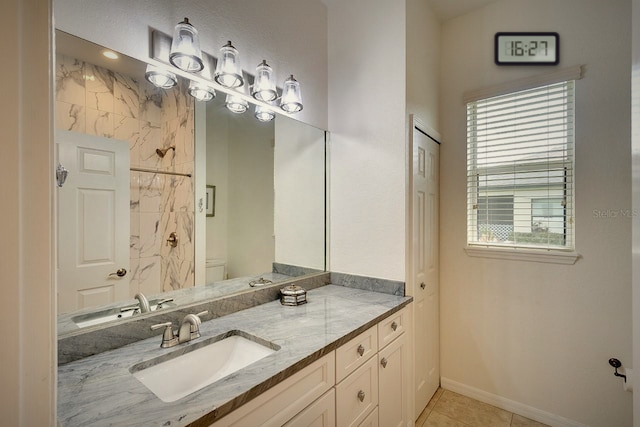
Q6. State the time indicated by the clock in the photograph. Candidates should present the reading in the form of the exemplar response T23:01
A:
T16:27
